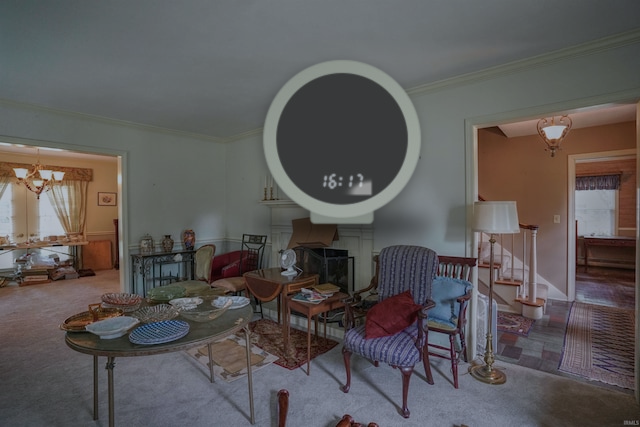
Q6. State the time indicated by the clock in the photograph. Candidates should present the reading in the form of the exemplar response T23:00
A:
T16:17
